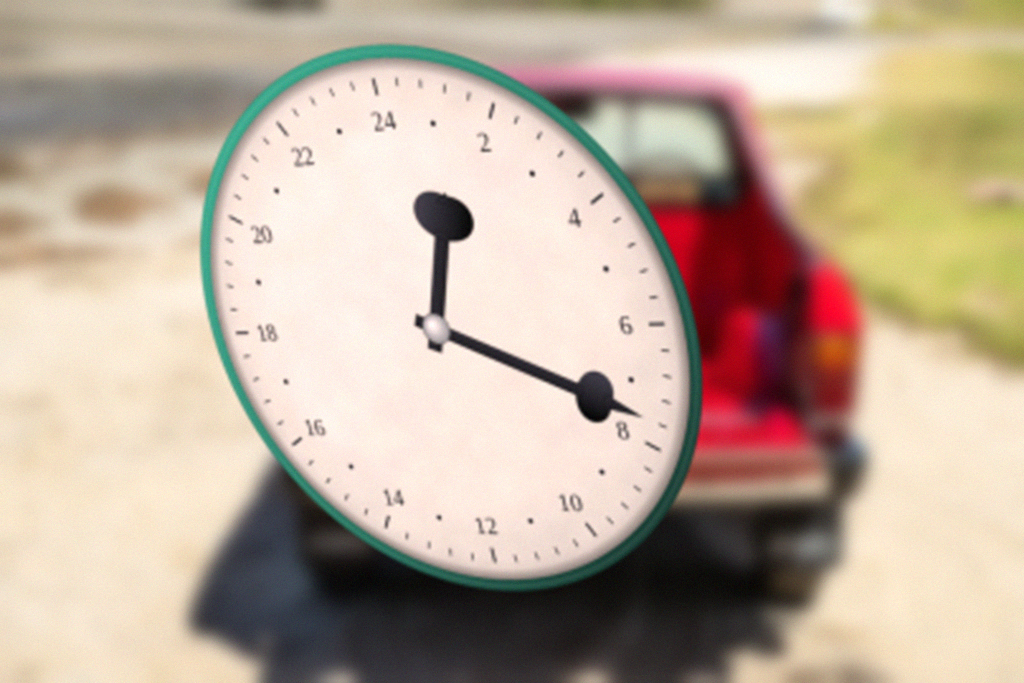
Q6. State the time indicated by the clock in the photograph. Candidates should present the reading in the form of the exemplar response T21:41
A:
T01:19
